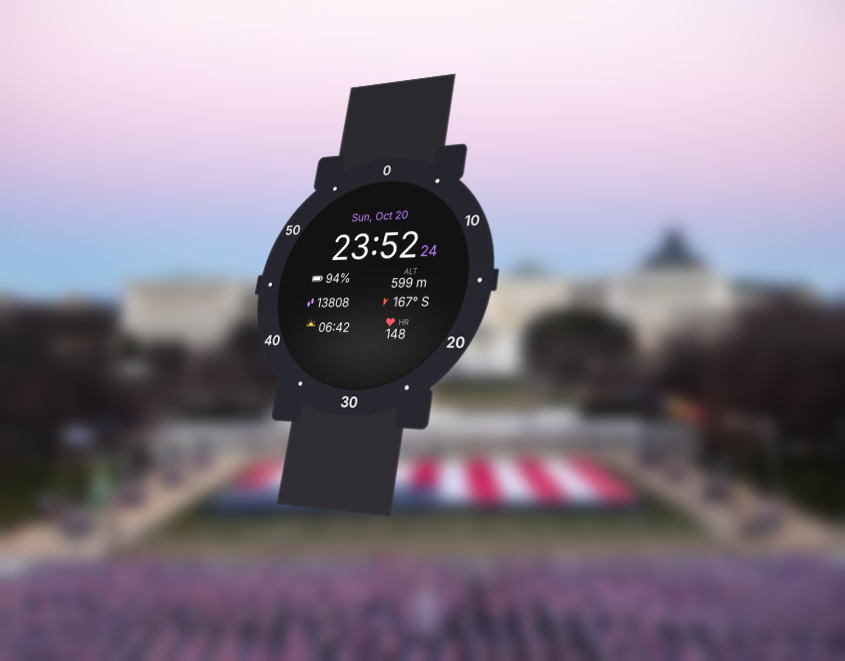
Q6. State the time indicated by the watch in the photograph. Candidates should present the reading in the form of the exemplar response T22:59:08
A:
T23:52:24
